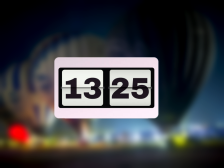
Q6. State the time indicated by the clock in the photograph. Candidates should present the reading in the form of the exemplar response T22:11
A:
T13:25
